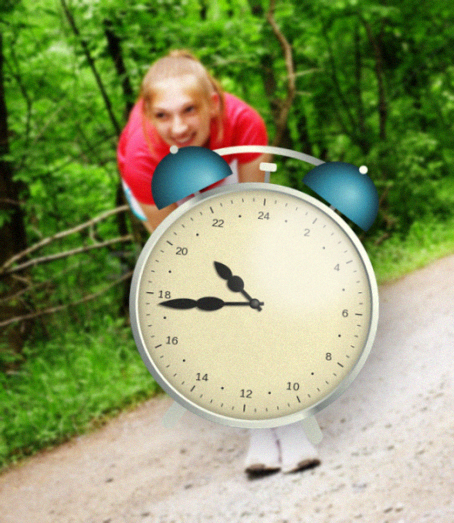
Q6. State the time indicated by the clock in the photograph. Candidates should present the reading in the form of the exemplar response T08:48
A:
T20:44
